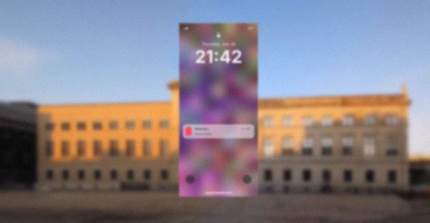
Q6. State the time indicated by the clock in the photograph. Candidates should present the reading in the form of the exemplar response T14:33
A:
T21:42
